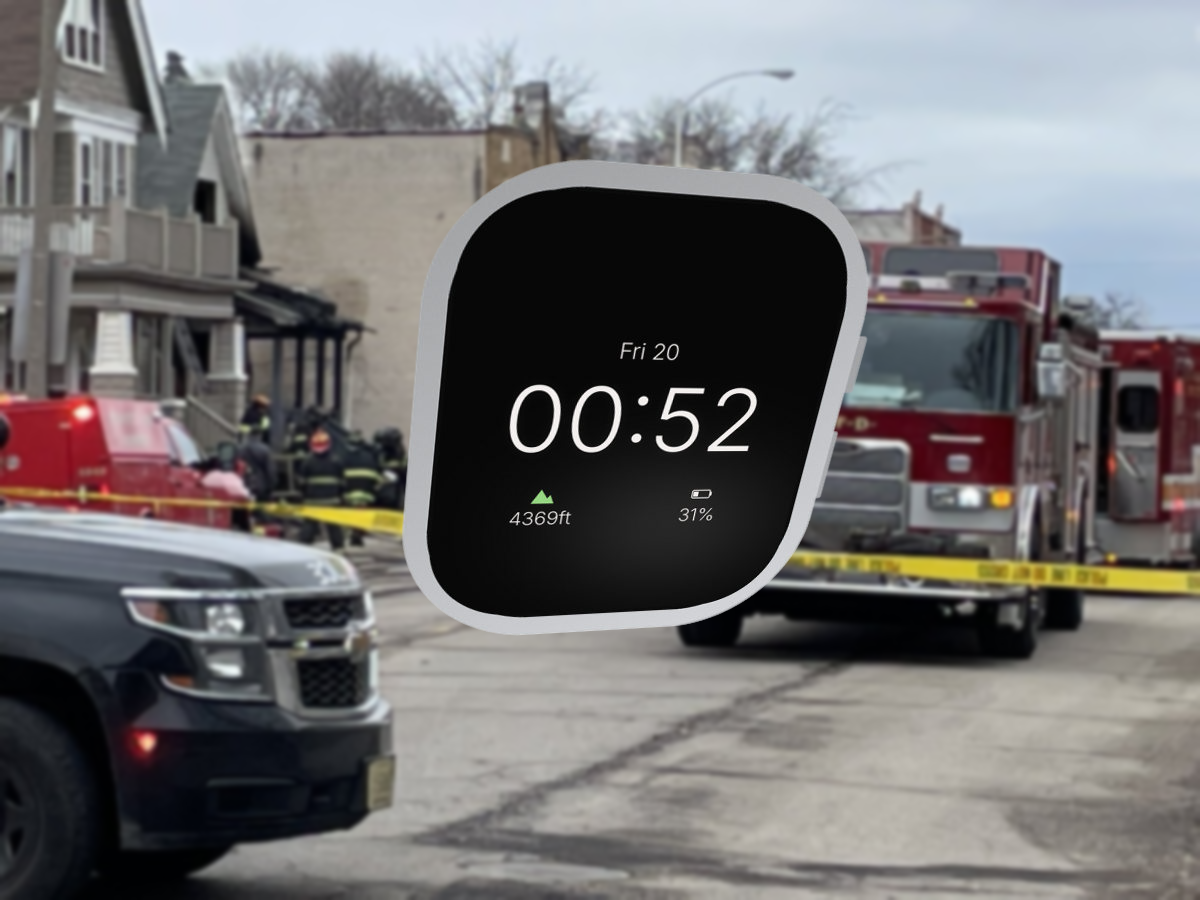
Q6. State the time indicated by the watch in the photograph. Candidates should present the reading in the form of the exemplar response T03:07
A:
T00:52
